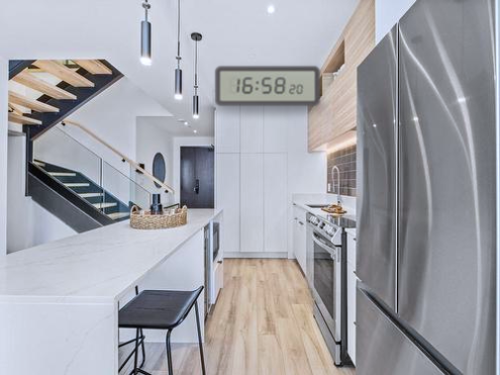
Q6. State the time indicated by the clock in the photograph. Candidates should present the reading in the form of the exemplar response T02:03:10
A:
T16:58:20
